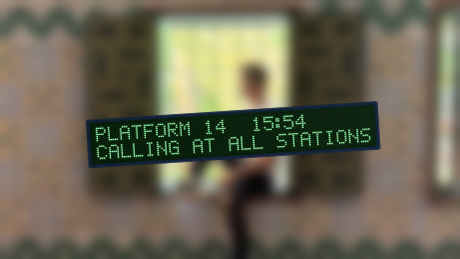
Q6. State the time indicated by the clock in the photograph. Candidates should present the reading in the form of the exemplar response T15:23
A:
T15:54
